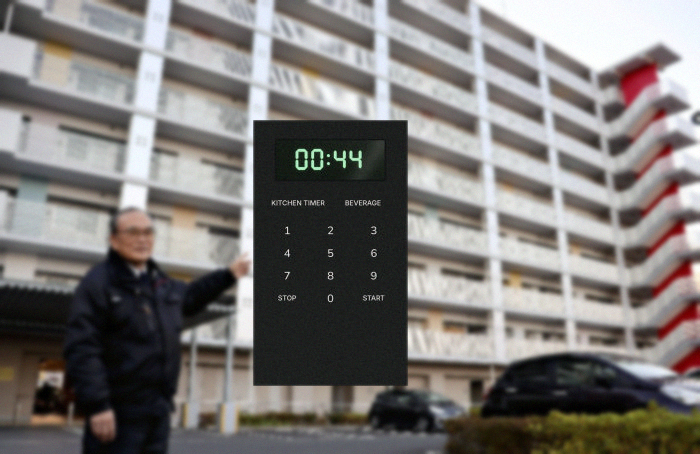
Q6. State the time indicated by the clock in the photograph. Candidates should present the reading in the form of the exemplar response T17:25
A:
T00:44
